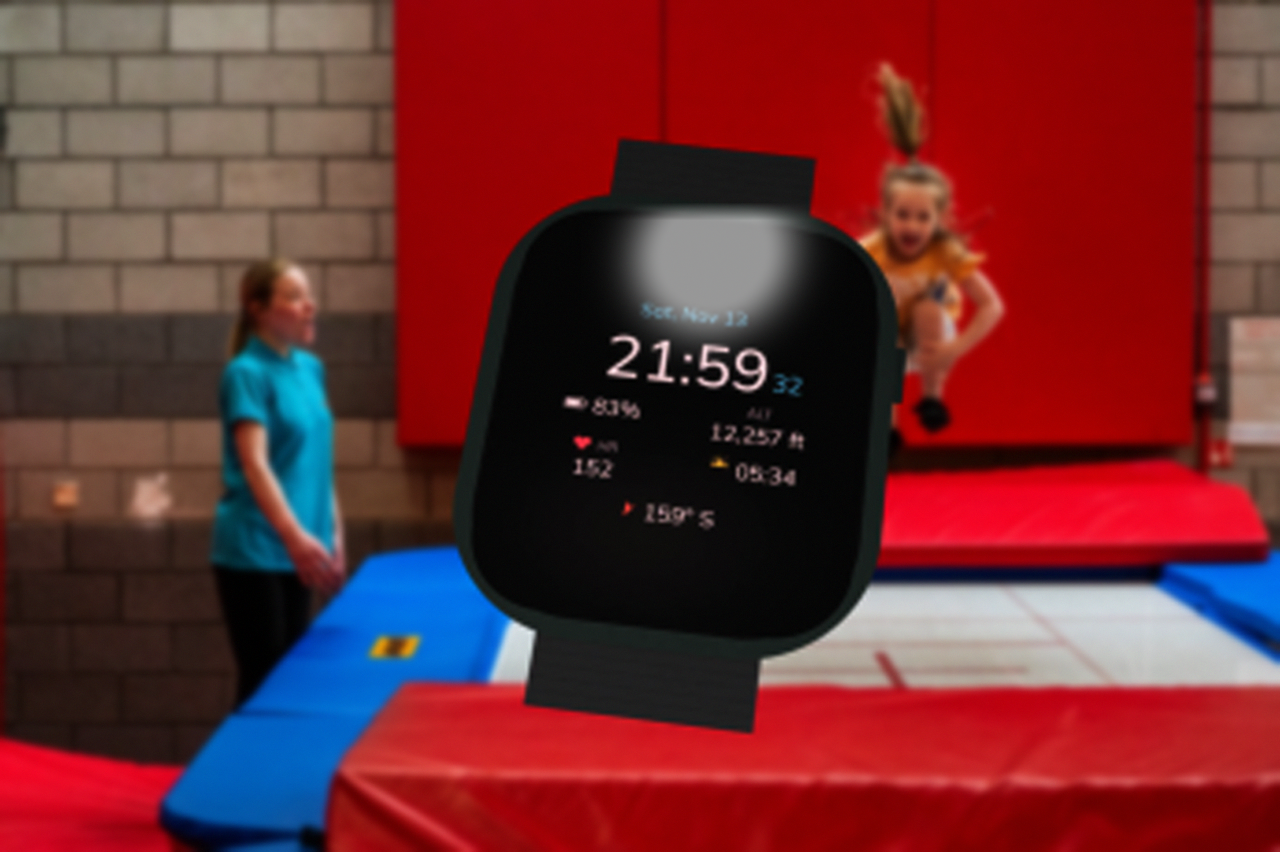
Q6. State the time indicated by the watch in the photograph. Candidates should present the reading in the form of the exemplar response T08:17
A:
T21:59
